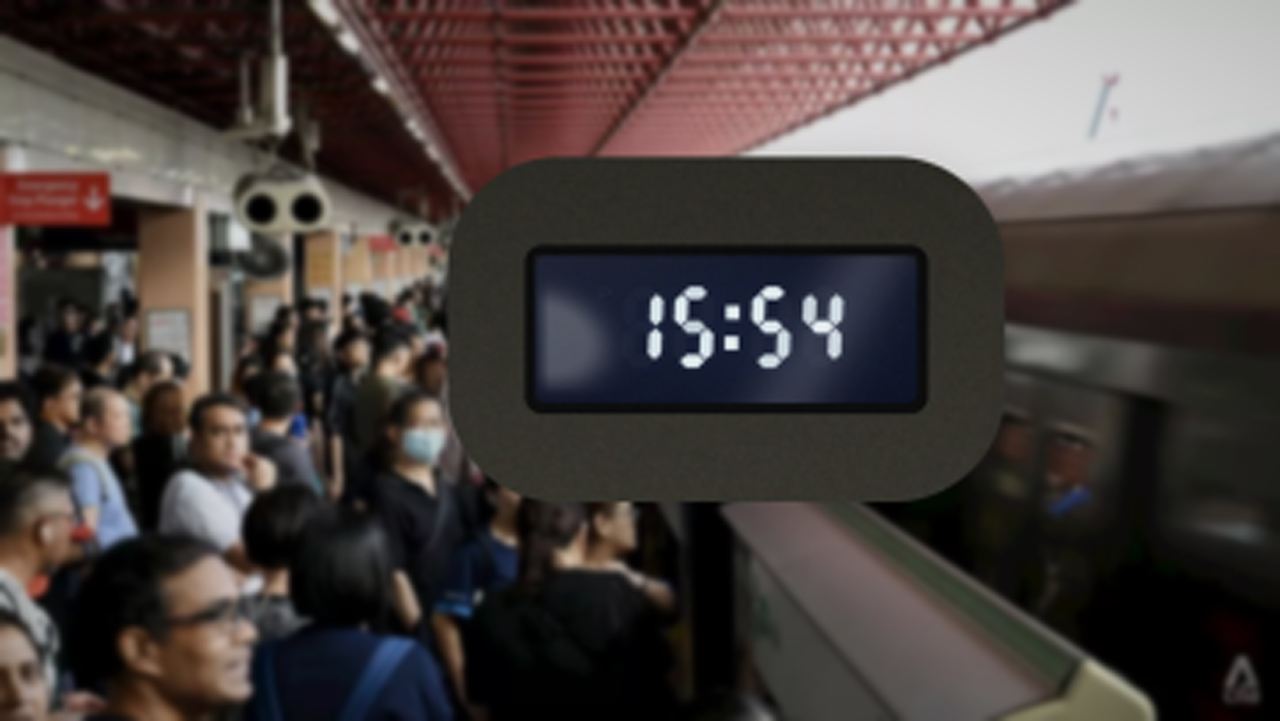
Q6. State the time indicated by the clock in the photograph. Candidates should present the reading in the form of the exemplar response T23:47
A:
T15:54
